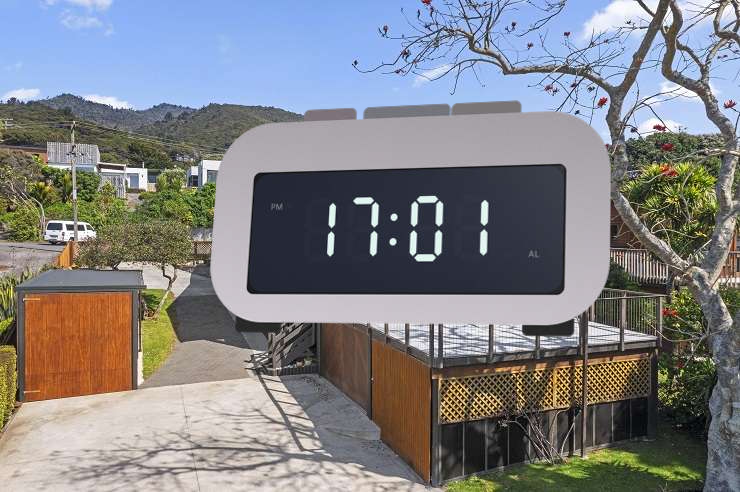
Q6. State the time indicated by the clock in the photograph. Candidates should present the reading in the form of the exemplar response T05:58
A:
T17:01
